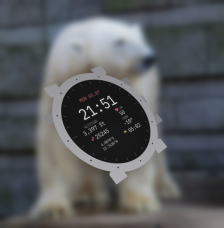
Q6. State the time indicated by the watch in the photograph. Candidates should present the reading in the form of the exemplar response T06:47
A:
T21:51
